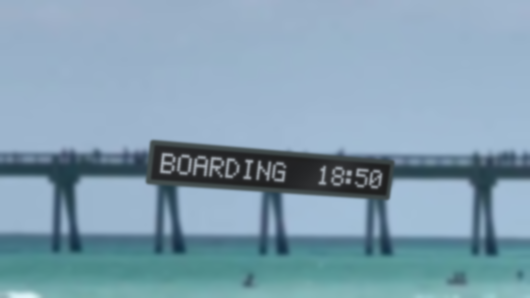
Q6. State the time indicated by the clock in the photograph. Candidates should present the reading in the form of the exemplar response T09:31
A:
T18:50
